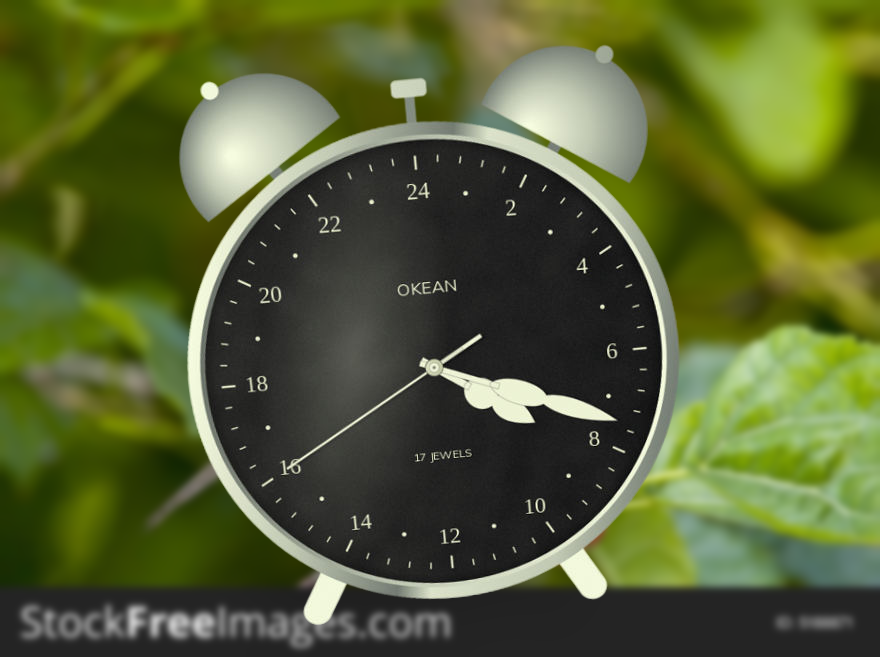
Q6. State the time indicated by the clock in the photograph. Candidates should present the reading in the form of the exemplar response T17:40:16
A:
T08:18:40
